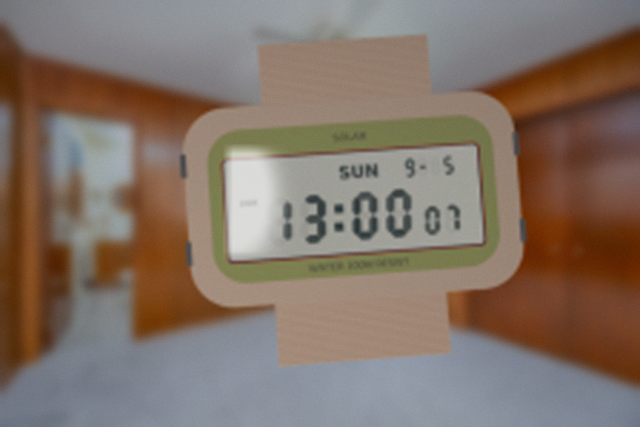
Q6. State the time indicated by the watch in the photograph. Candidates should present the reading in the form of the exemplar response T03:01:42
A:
T13:00:07
